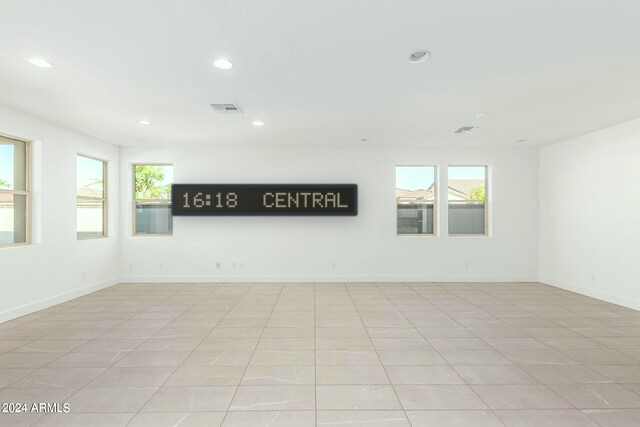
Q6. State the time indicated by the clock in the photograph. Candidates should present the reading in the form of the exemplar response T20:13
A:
T16:18
